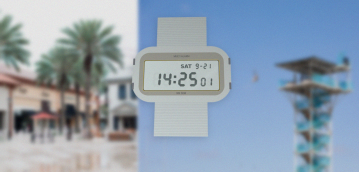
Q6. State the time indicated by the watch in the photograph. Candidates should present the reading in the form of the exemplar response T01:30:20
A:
T14:25:01
